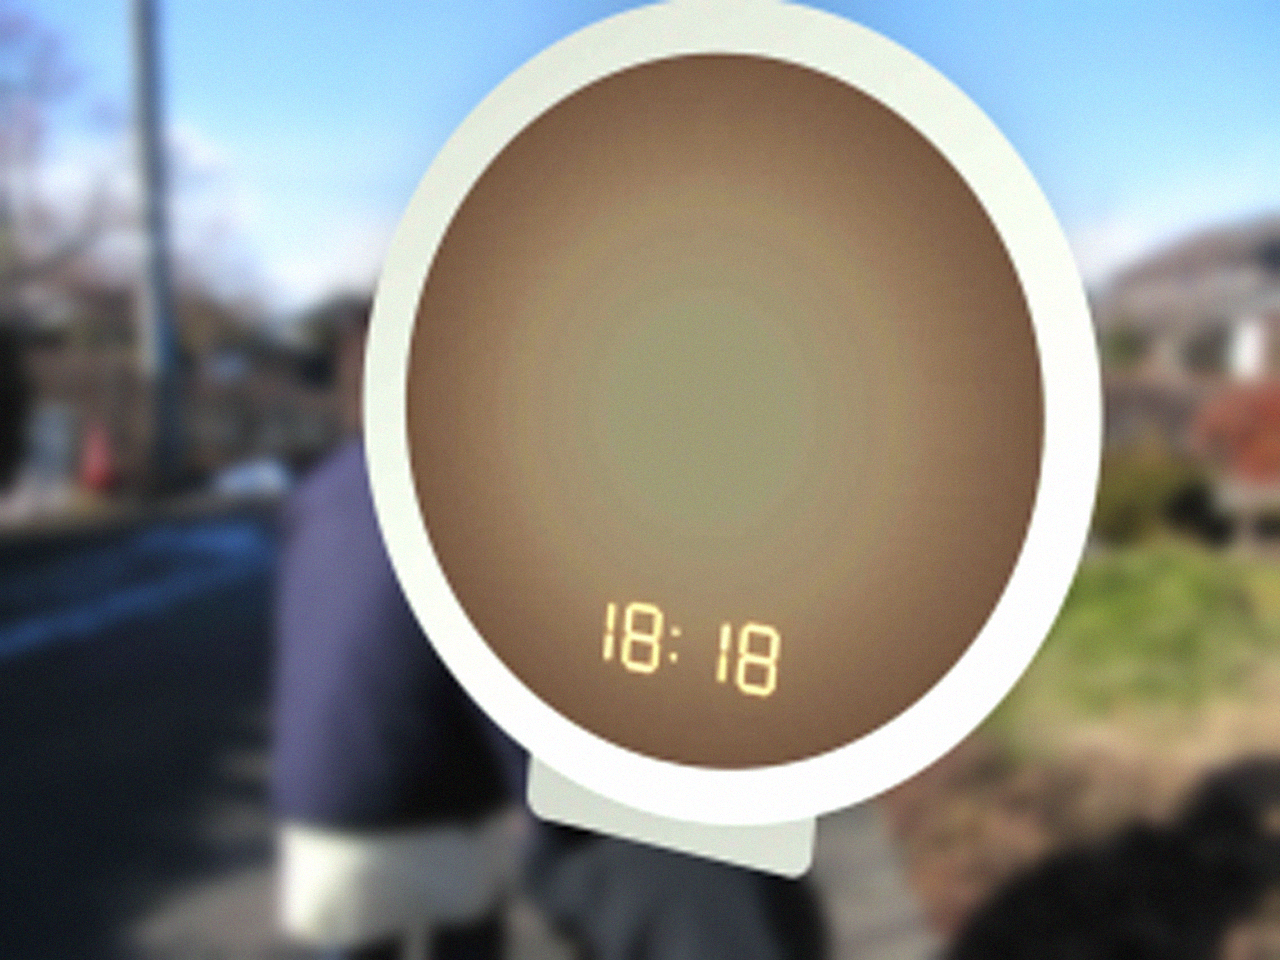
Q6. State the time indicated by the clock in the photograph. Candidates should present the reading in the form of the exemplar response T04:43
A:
T18:18
